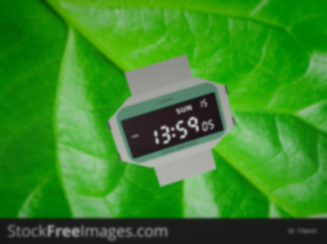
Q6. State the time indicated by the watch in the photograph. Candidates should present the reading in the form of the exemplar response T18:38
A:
T13:59
